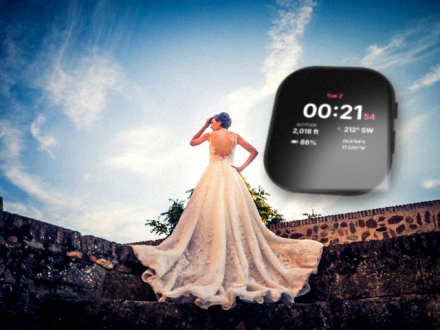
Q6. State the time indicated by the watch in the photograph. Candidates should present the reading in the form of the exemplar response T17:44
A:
T00:21
